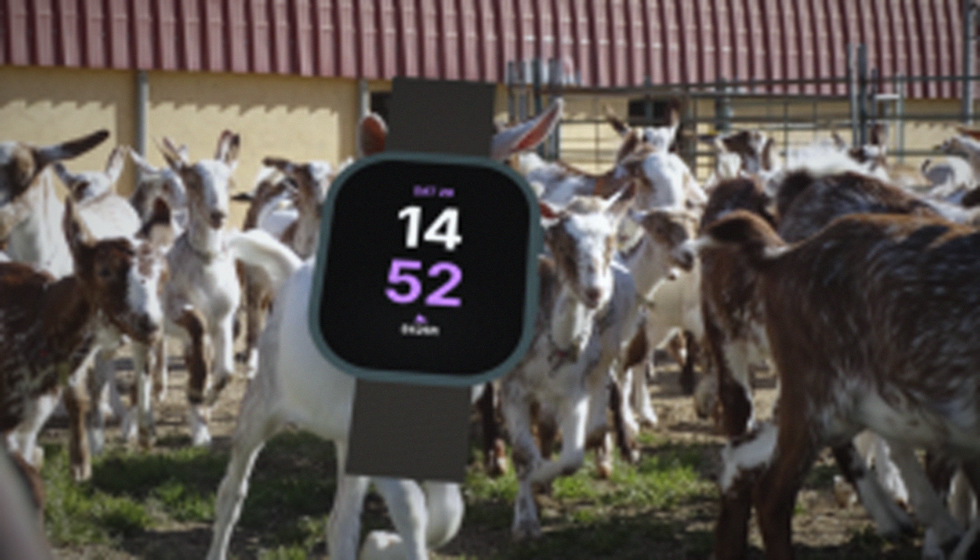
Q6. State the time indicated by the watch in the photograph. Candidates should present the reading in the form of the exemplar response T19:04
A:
T14:52
